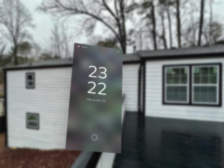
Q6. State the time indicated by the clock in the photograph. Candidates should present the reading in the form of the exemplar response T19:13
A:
T23:22
